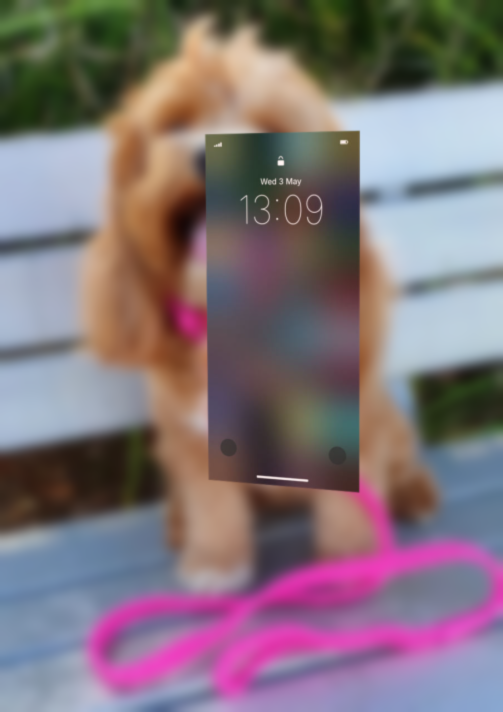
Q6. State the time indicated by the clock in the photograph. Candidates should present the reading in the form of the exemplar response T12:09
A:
T13:09
